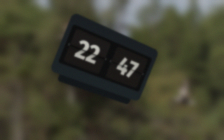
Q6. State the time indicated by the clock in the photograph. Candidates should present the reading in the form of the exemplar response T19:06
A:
T22:47
